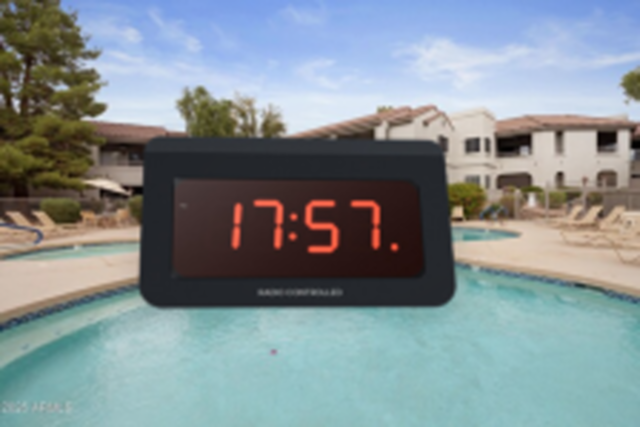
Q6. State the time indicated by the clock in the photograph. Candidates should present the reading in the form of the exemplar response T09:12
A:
T17:57
